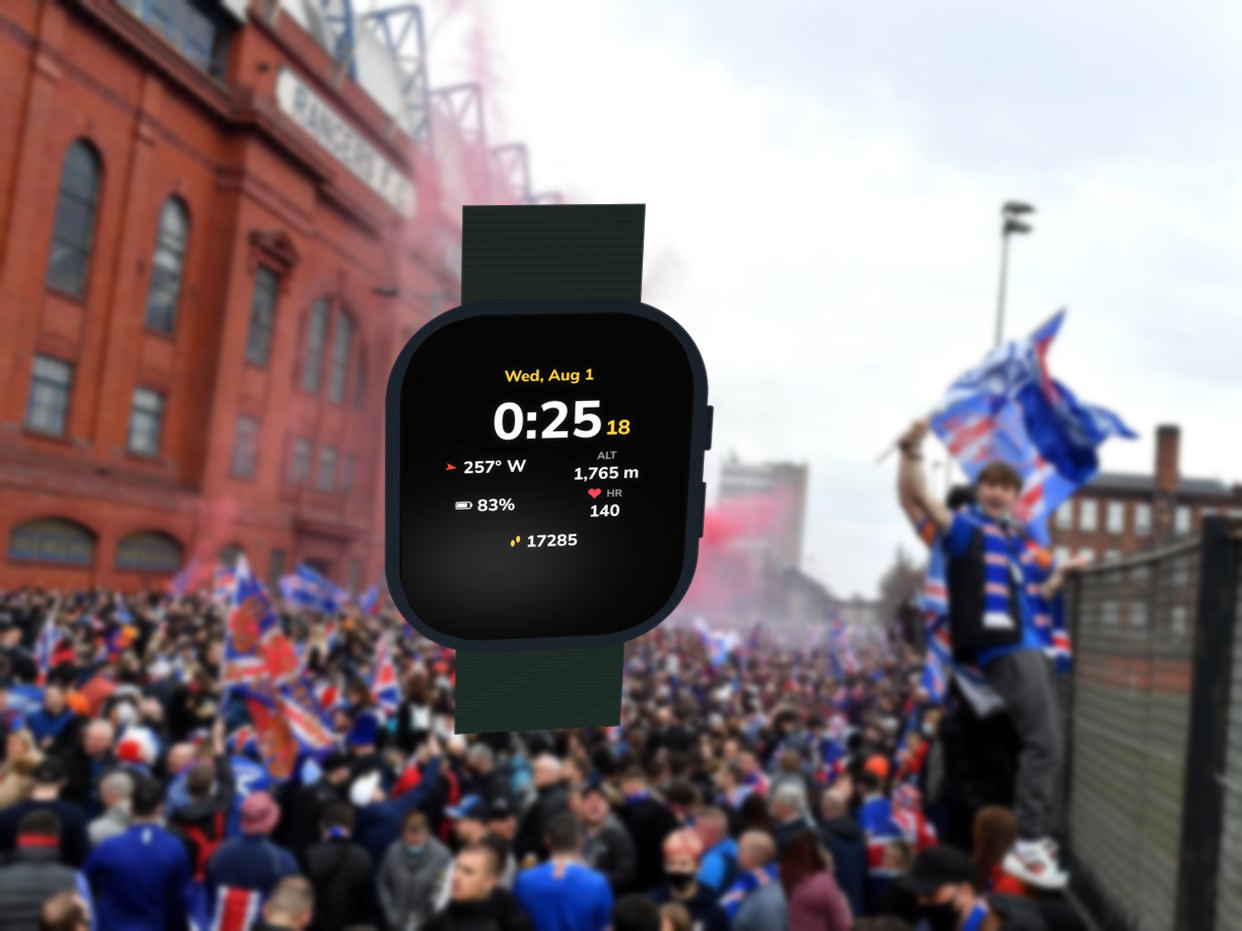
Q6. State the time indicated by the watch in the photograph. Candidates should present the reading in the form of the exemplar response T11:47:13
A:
T00:25:18
